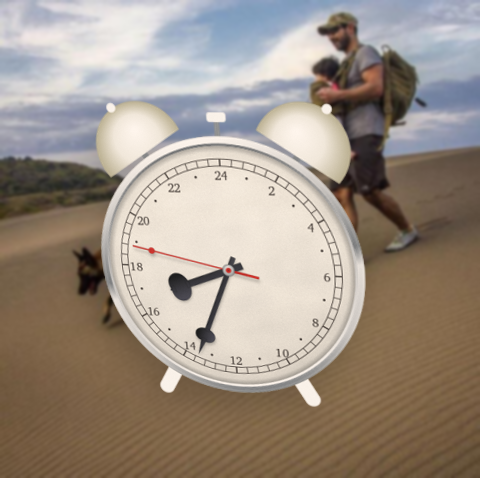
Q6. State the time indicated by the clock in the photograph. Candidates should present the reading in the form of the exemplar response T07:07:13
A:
T16:33:47
